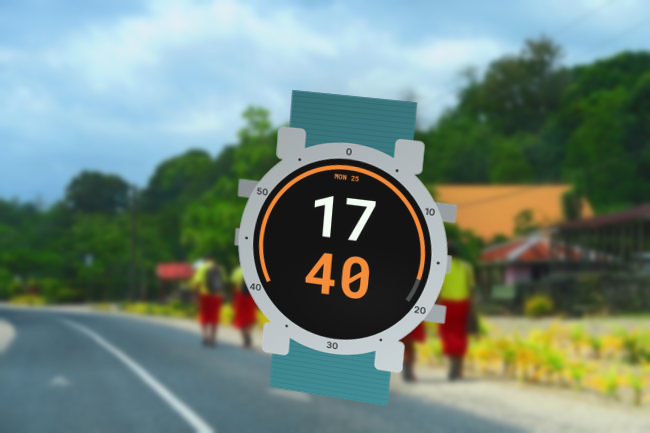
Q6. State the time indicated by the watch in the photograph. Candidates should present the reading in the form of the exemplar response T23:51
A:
T17:40
